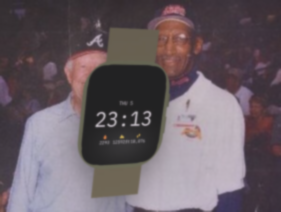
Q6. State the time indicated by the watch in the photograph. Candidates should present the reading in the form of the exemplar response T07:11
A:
T23:13
